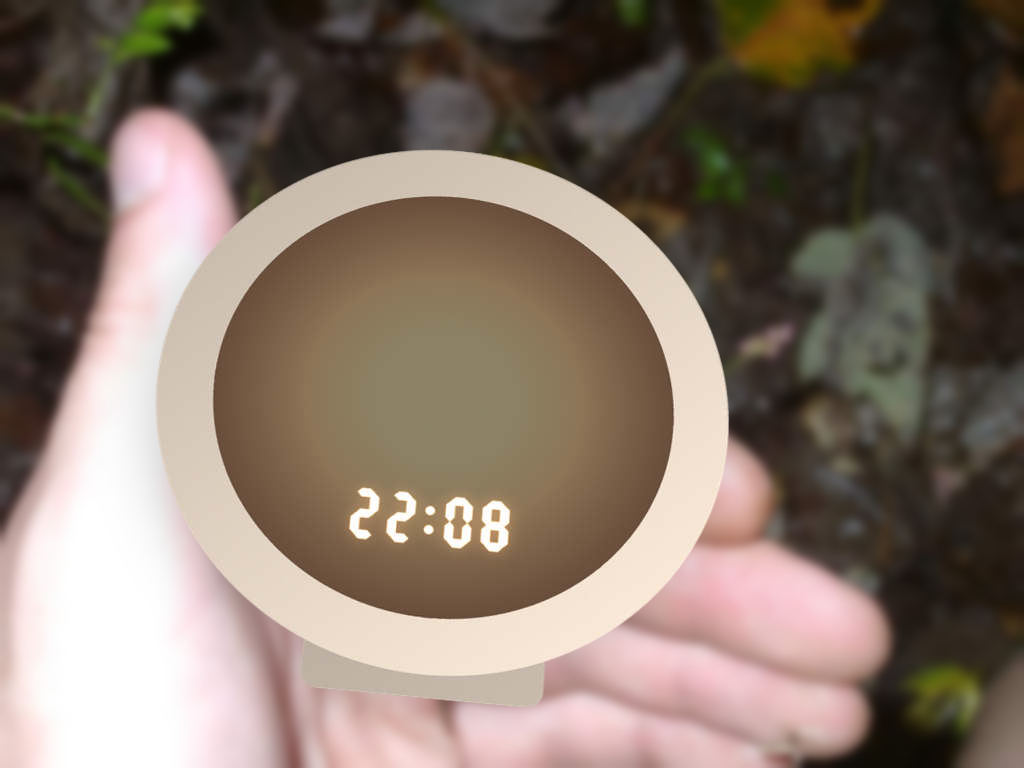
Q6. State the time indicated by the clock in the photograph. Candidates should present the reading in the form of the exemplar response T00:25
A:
T22:08
